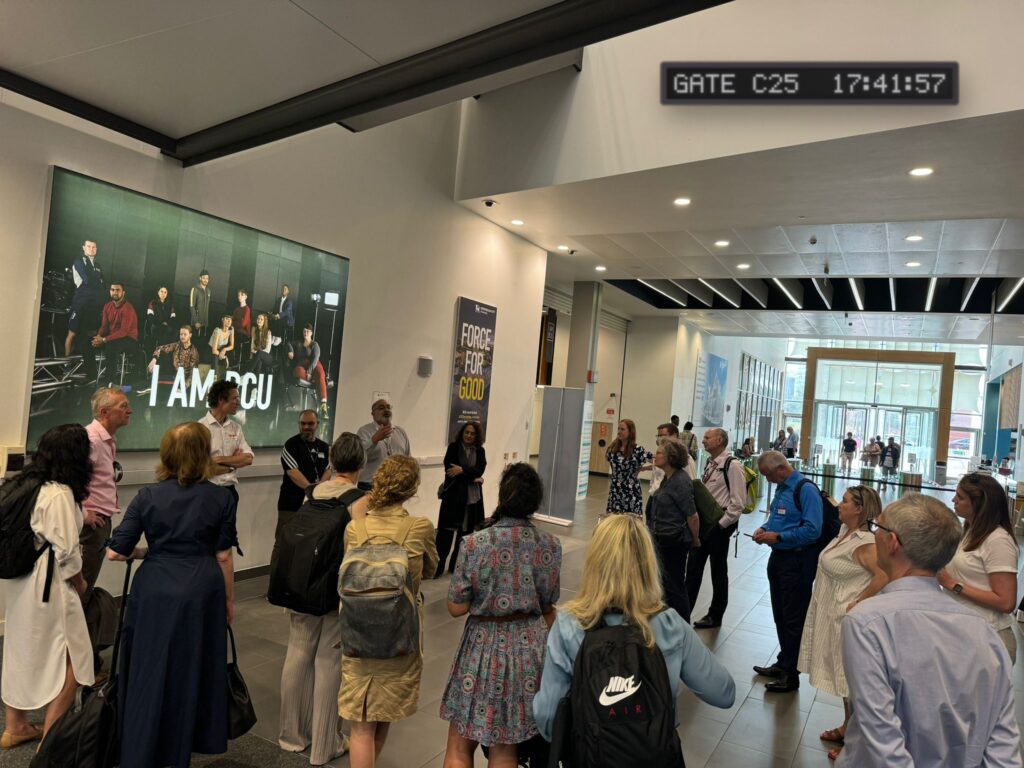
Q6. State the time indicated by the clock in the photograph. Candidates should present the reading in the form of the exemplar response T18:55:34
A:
T17:41:57
